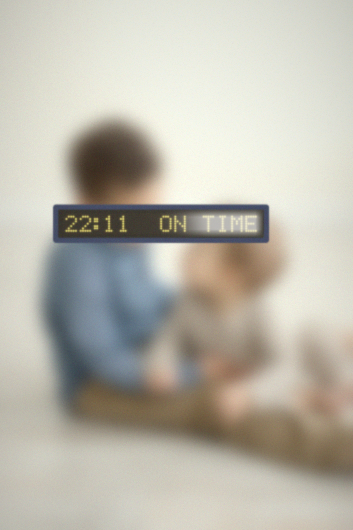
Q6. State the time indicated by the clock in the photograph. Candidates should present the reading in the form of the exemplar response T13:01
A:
T22:11
